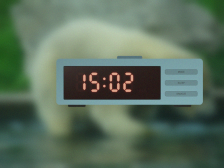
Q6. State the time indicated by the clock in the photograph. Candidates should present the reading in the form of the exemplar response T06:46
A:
T15:02
